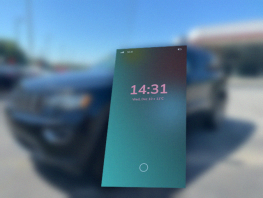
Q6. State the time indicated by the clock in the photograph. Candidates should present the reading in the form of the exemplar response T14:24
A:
T14:31
